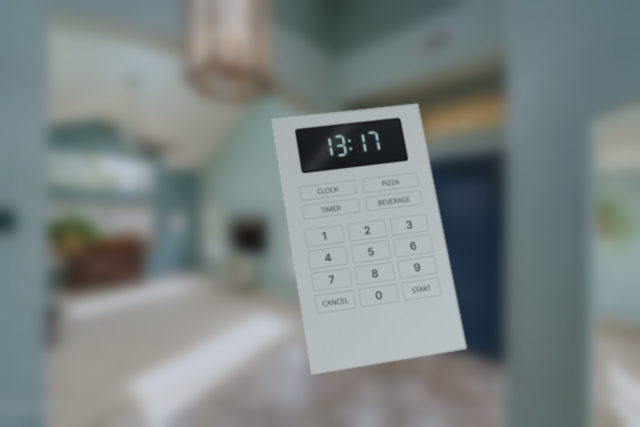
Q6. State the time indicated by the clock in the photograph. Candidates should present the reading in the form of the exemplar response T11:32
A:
T13:17
